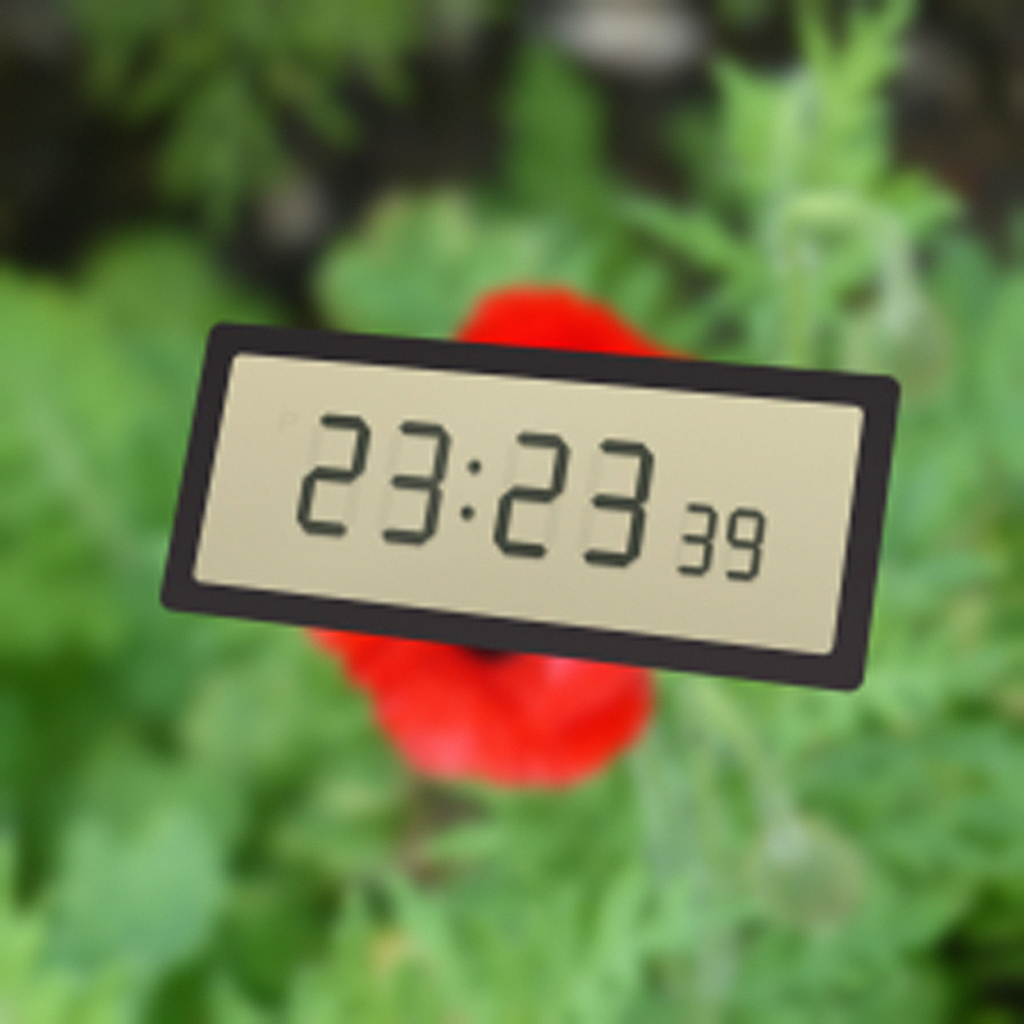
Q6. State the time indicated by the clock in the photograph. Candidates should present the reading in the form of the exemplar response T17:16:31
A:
T23:23:39
